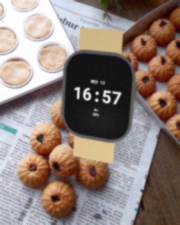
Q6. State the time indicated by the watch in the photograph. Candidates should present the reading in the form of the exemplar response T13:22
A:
T16:57
